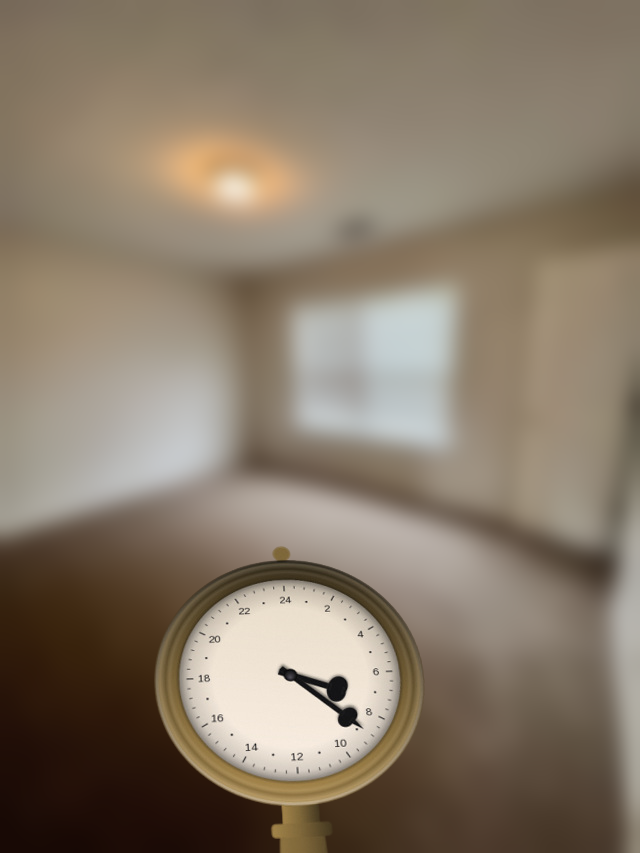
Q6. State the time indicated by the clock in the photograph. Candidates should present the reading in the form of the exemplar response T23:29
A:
T07:22
